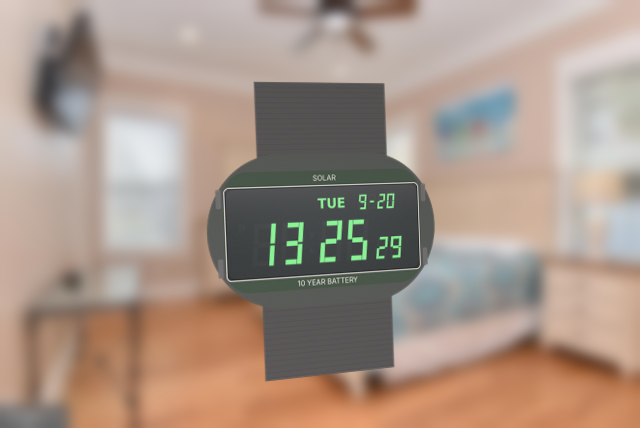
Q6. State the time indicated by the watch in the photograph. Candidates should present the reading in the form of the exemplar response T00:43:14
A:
T13:25:29
